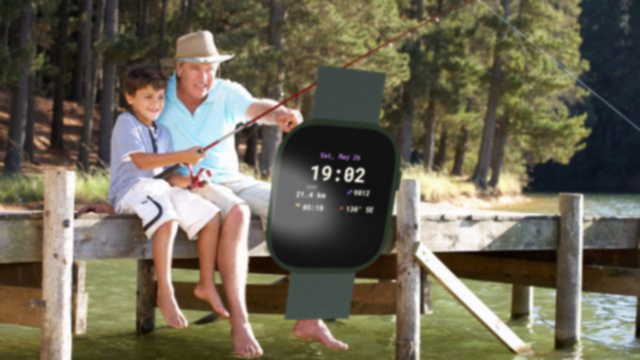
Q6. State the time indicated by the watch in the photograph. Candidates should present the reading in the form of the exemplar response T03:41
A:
T19:02
